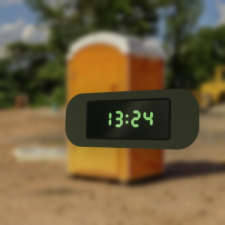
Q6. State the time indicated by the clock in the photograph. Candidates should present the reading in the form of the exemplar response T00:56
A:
T13:24
